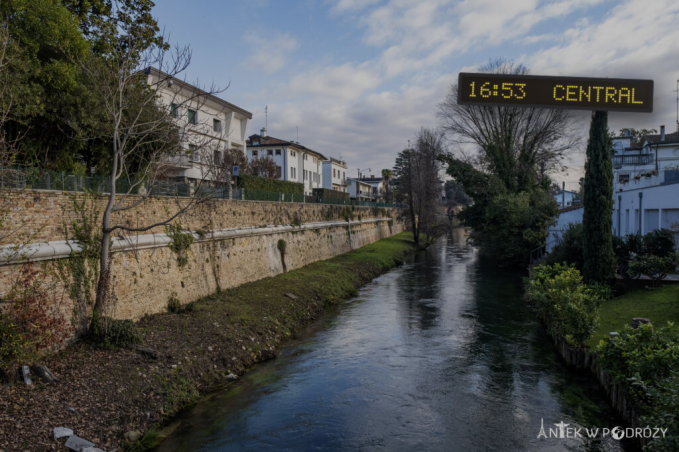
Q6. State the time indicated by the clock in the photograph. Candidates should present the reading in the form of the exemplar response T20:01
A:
T16:53
